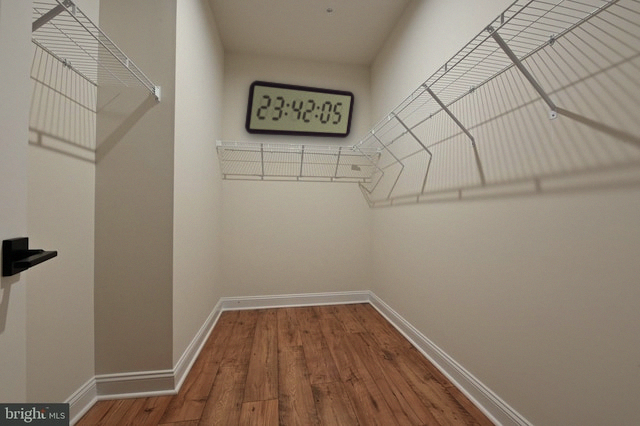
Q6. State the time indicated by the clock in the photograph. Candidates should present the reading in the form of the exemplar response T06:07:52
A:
T23:42:05
